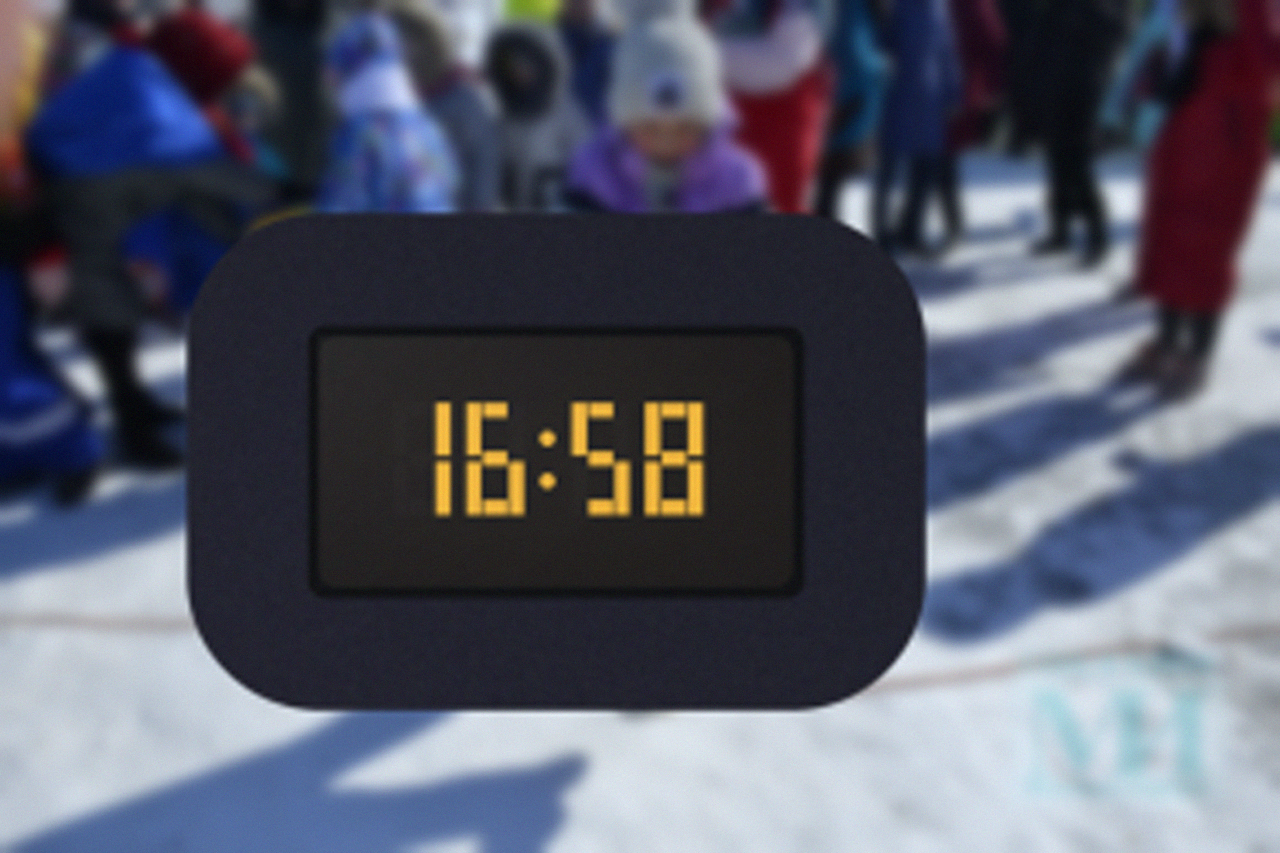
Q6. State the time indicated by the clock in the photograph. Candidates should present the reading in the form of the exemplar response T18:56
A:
T16:58
